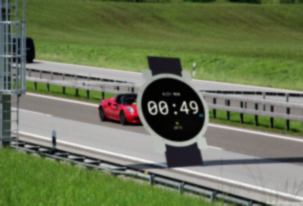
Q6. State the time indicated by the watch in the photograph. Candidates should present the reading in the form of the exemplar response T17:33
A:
T00:49
